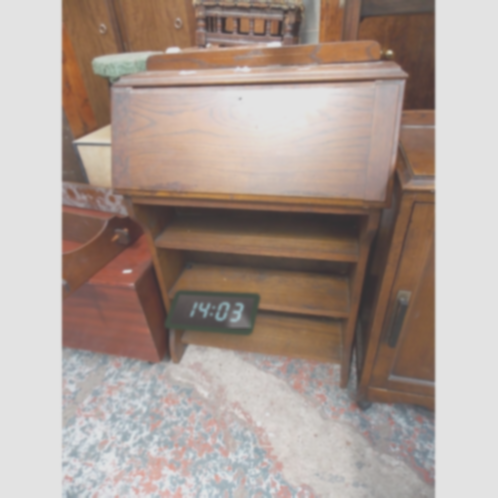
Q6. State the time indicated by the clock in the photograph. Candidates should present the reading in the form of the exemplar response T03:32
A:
T14:03
